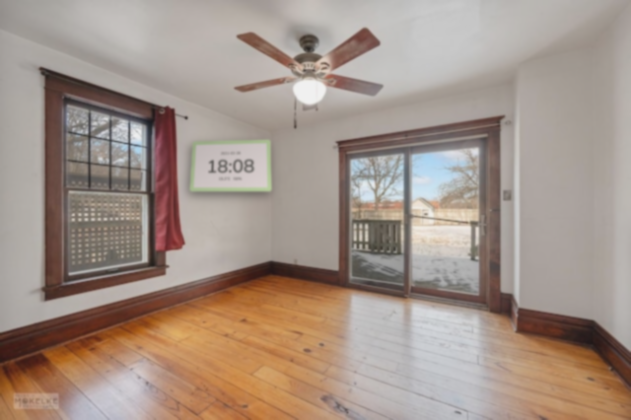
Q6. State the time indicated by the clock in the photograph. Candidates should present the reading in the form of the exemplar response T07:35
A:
T18:08
